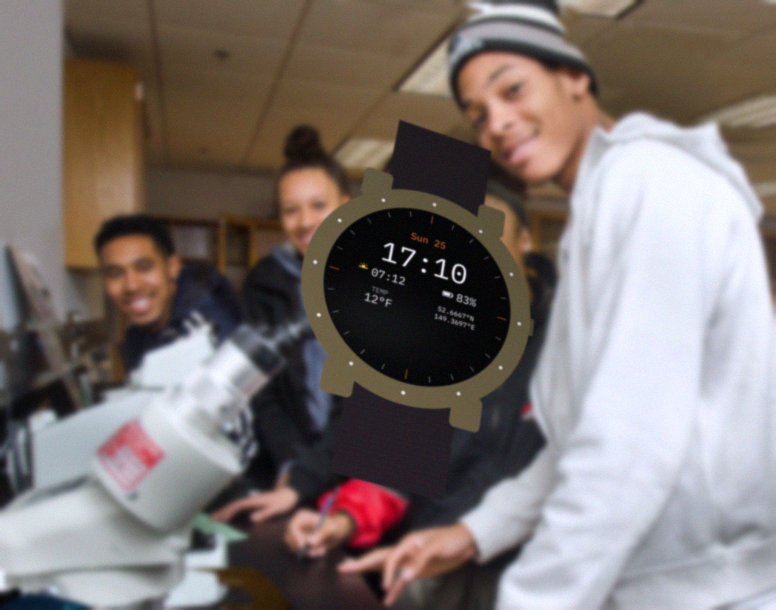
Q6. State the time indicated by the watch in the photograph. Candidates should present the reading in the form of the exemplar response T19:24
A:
T17:10
